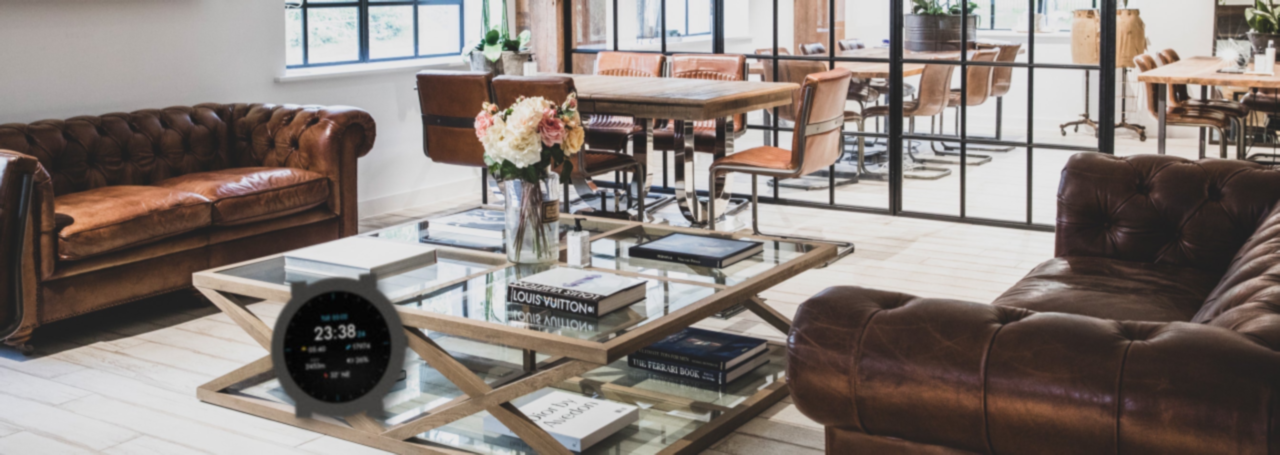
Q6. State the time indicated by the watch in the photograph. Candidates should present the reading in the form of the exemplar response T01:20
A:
T23:38
